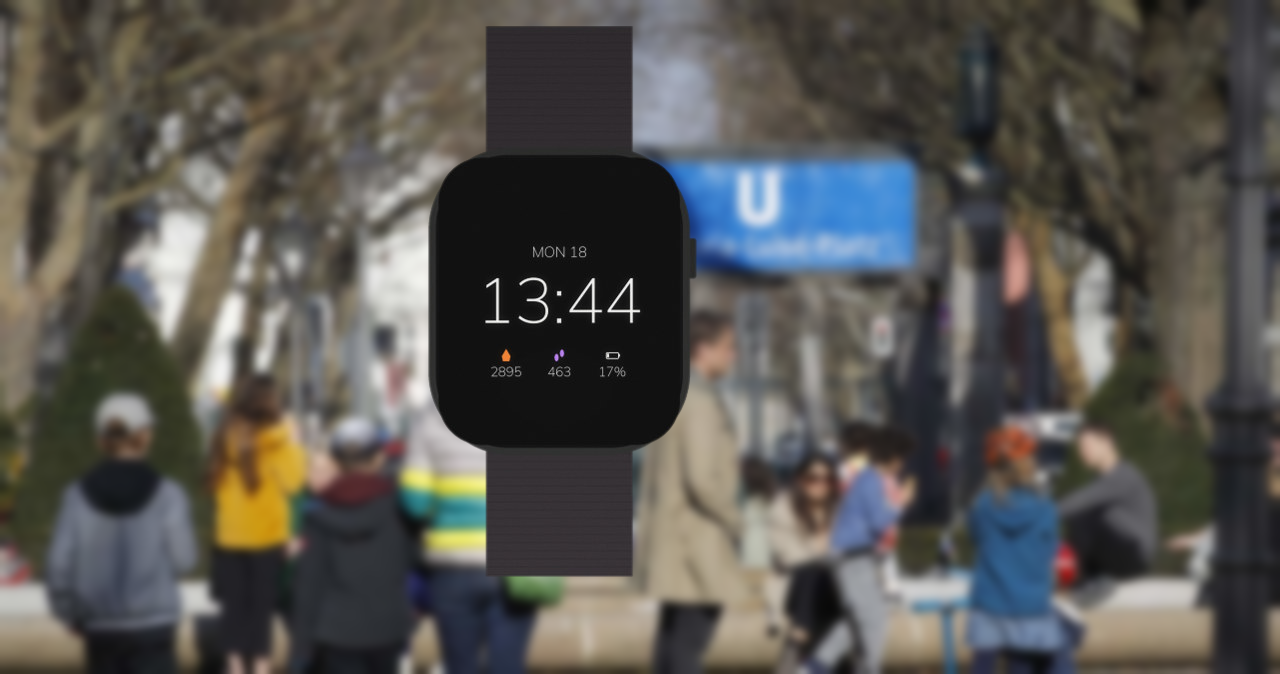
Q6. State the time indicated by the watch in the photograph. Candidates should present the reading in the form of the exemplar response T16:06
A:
T13:44
